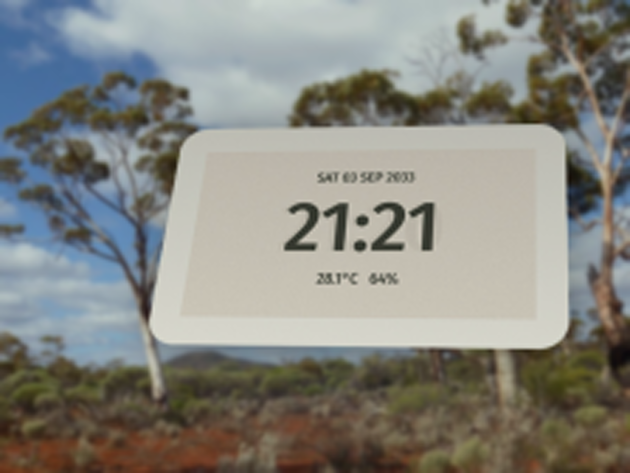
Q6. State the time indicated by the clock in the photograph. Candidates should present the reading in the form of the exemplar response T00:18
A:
T21:21
